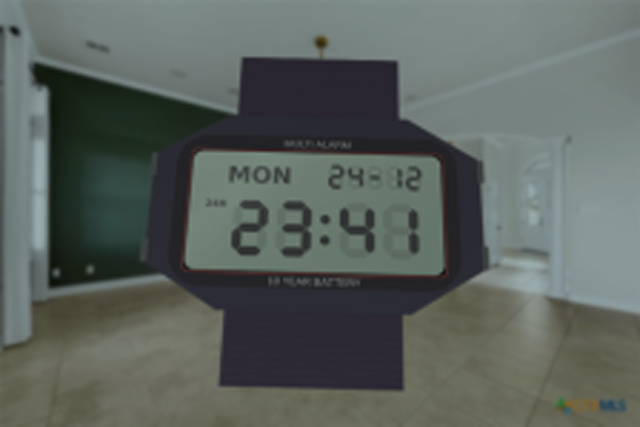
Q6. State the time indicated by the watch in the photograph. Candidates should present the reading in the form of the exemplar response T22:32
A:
T23:41
